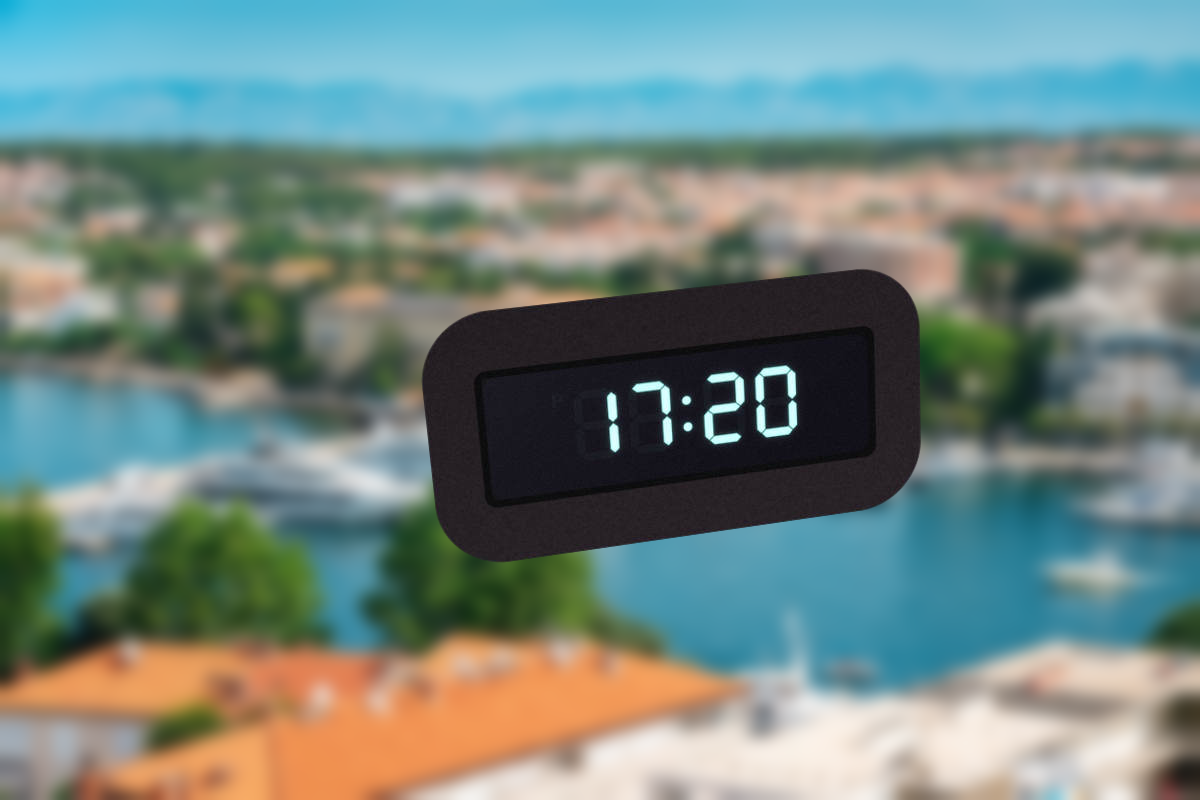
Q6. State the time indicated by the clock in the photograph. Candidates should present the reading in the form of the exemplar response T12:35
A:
T17:20
